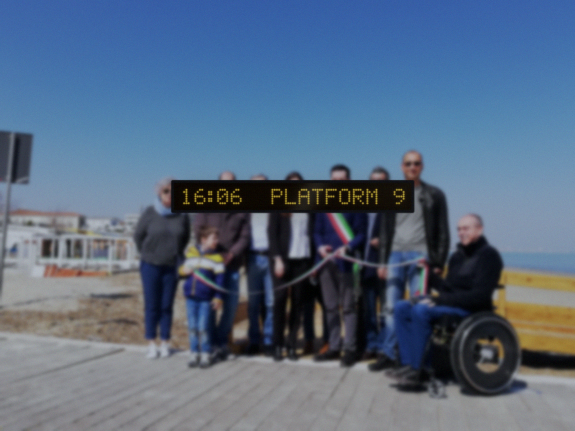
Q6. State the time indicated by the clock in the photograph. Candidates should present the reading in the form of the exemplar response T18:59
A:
T16:06
